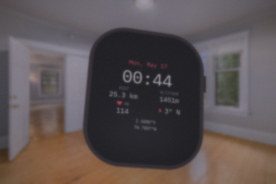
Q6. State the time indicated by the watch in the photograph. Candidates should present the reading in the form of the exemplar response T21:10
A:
T00:44
